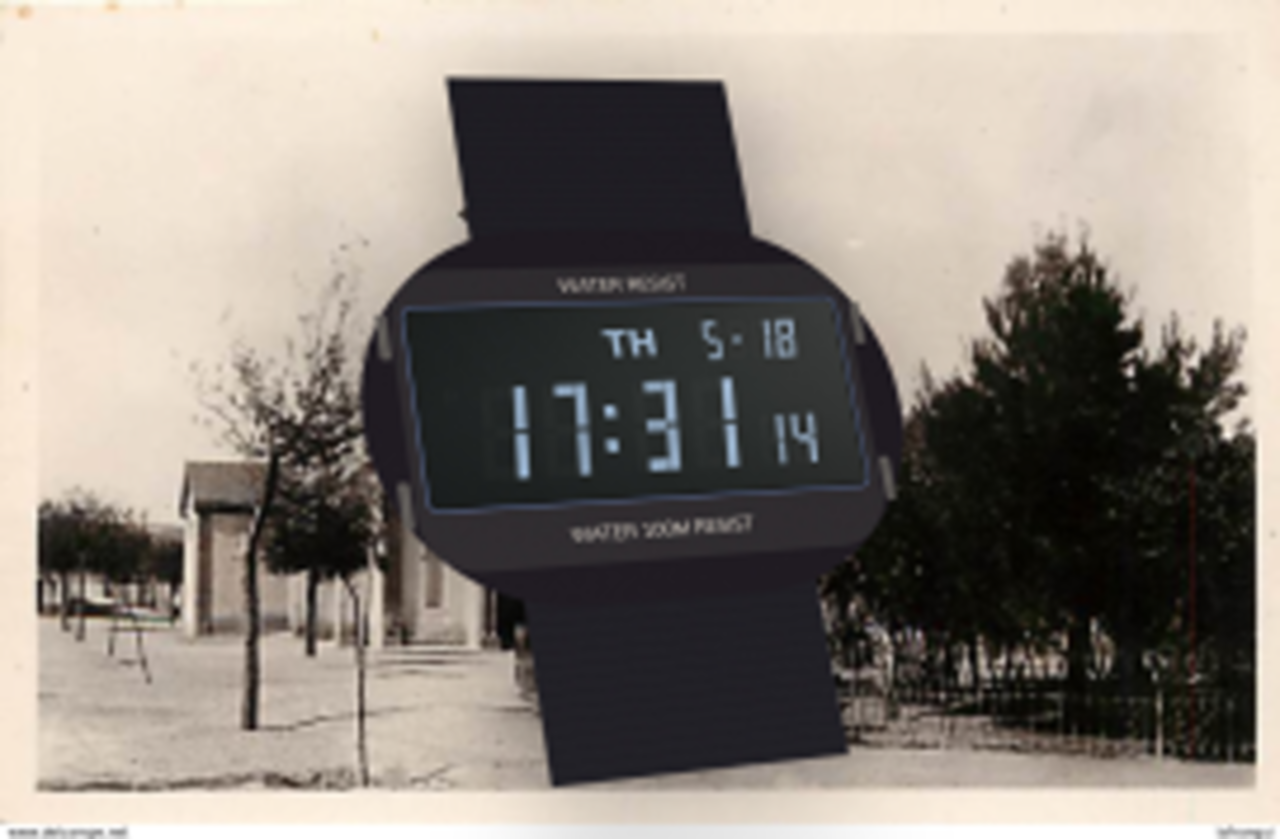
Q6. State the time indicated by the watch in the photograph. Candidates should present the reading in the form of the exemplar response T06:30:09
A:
T17:31:14
